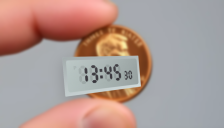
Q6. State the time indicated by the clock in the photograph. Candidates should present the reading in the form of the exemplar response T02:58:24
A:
T13:45:30
